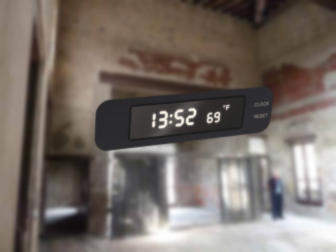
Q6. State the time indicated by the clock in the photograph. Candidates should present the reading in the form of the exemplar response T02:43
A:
T13:52
